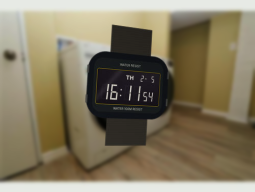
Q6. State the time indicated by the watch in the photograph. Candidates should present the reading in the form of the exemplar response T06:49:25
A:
T16:11:54
